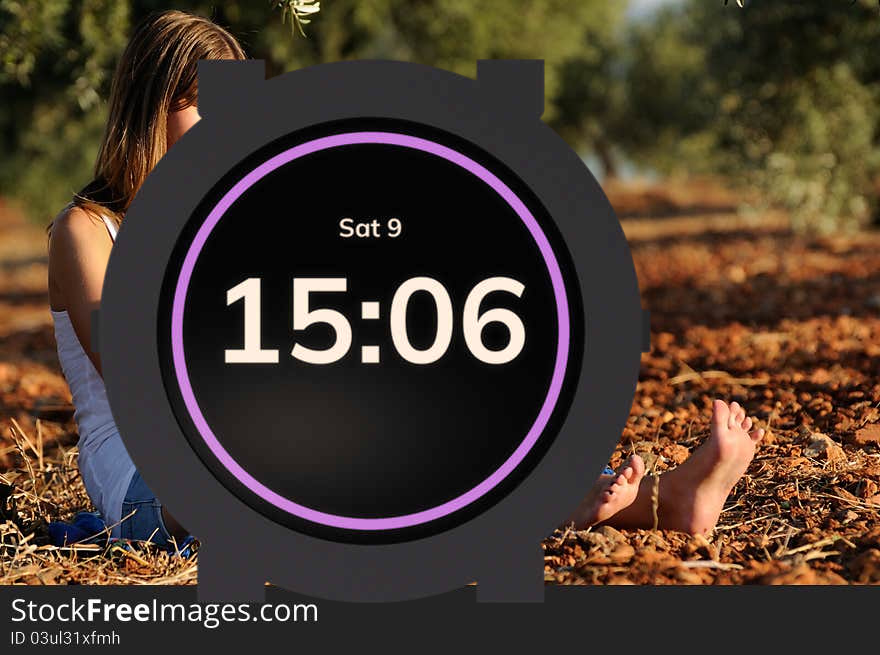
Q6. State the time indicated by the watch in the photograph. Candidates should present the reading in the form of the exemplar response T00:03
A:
T15:06
